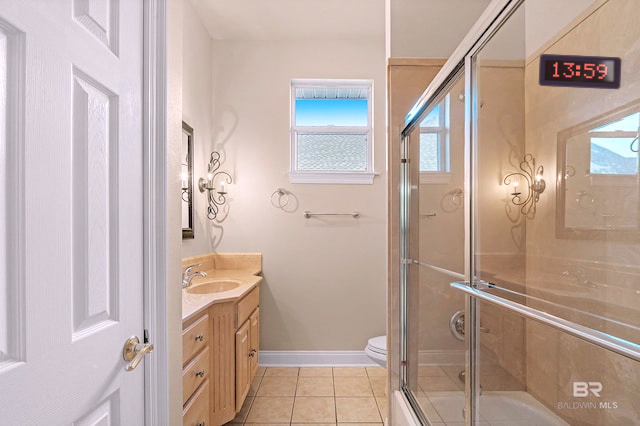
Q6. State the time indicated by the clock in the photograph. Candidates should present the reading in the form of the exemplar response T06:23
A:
T13:59
